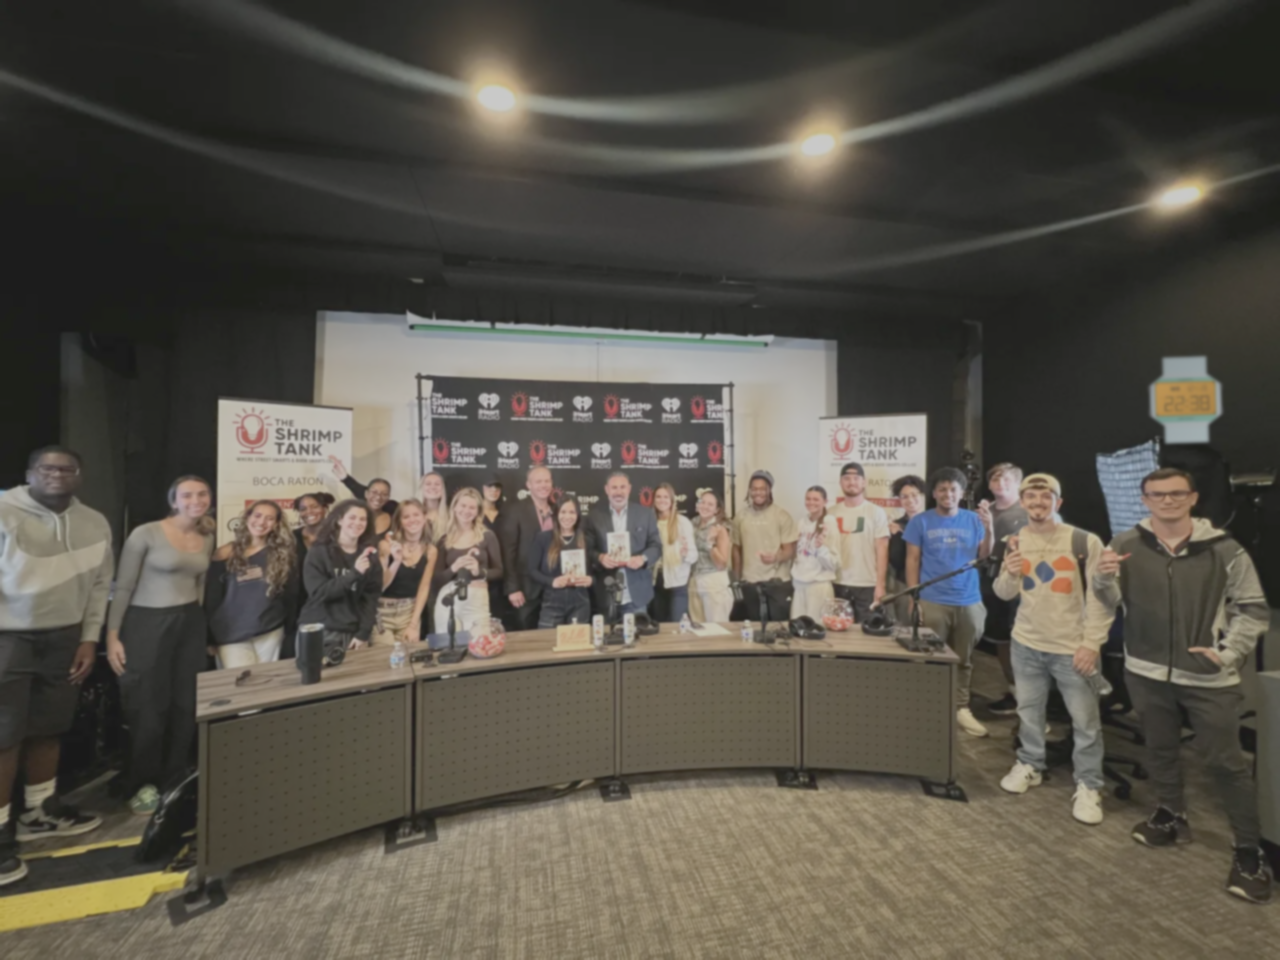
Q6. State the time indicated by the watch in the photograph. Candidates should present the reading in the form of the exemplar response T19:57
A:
T22:38
